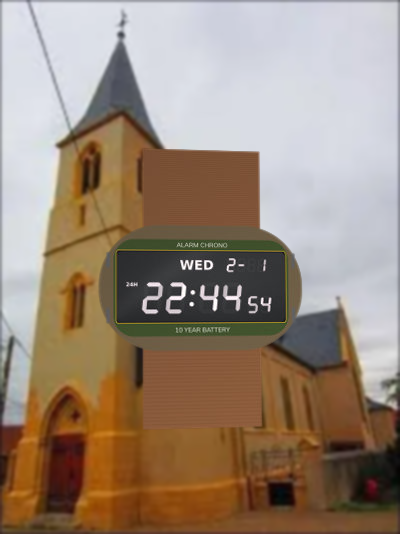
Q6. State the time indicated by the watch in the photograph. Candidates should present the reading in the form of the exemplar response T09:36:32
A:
T22:44:54
